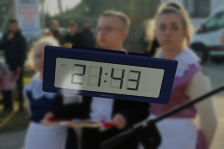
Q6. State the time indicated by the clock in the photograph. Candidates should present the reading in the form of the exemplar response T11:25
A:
T21:43
